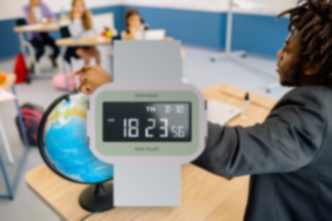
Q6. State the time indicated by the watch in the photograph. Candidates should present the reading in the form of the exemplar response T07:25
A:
T18:23
